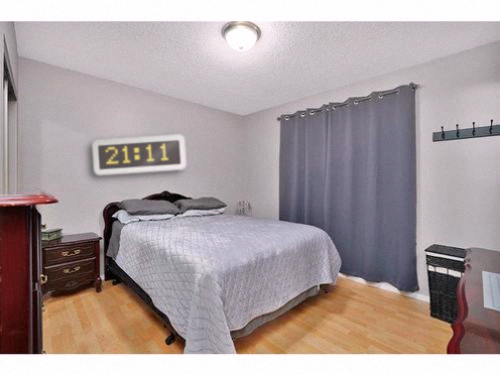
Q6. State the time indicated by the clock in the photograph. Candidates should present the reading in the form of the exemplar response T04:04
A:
T21:11
